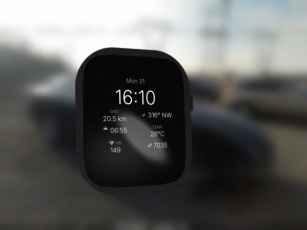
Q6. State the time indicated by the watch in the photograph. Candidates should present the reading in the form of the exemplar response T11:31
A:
T16:10
